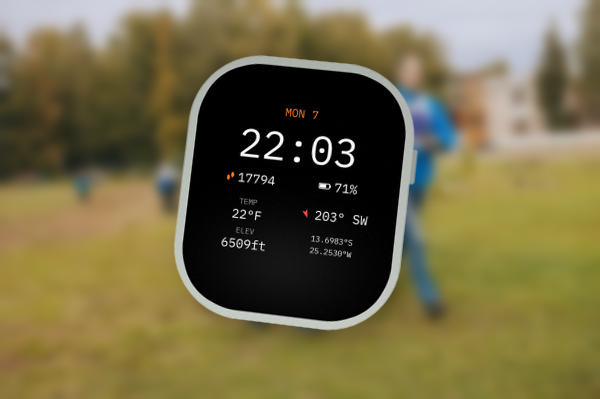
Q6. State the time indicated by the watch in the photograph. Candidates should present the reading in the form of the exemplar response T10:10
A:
T22:03
